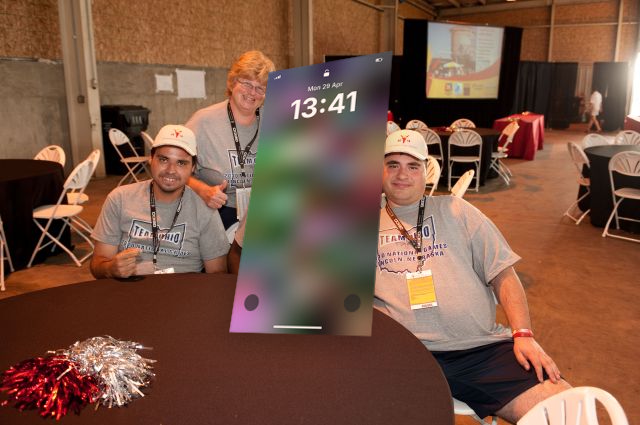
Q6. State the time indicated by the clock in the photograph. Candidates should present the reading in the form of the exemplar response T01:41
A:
T13:41
